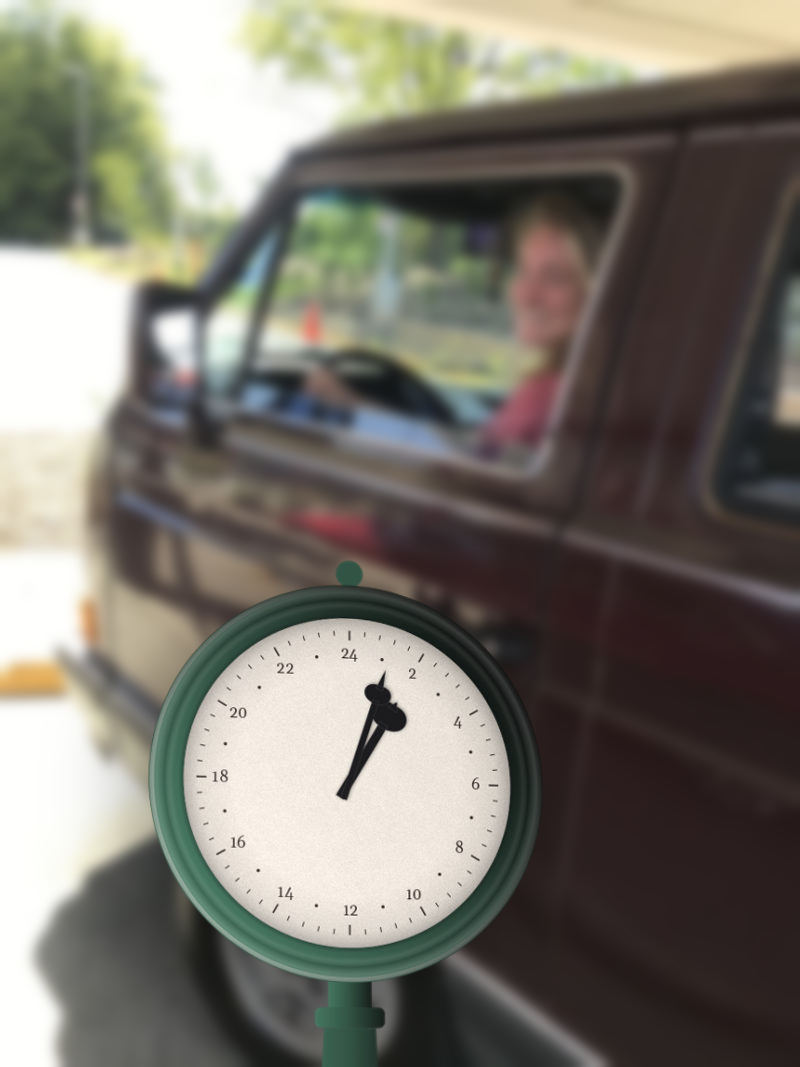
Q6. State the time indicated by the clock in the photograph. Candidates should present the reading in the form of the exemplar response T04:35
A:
T02:03
